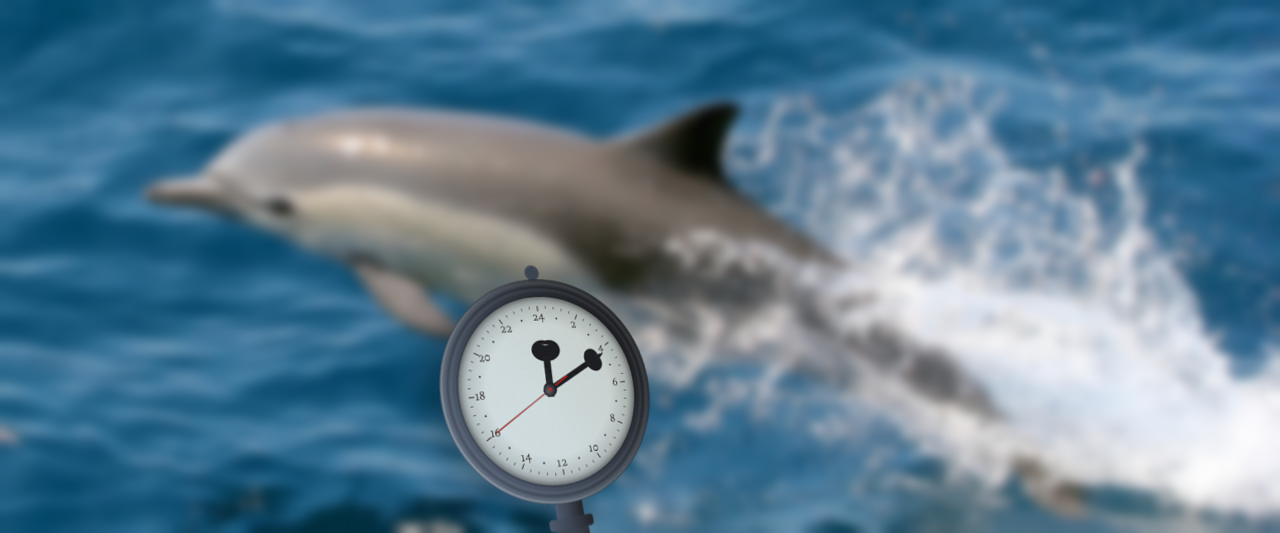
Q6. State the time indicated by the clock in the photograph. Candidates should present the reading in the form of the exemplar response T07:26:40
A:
T00:10:40
